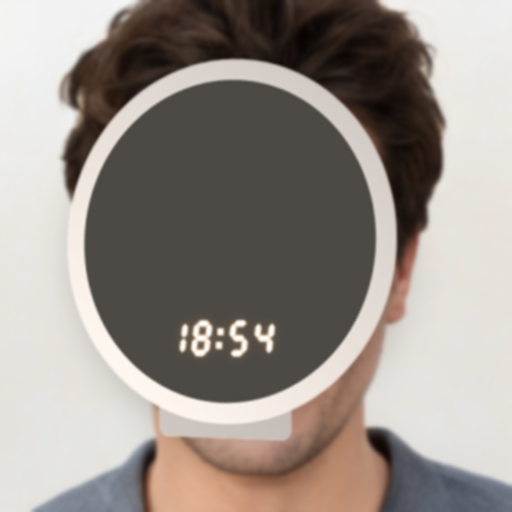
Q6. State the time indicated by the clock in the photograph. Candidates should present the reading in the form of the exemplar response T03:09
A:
T18:54
